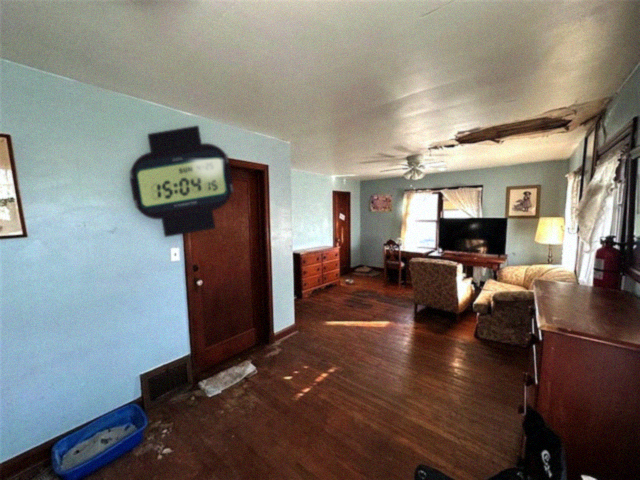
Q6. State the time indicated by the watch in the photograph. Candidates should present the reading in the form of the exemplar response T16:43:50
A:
T15:04:15
